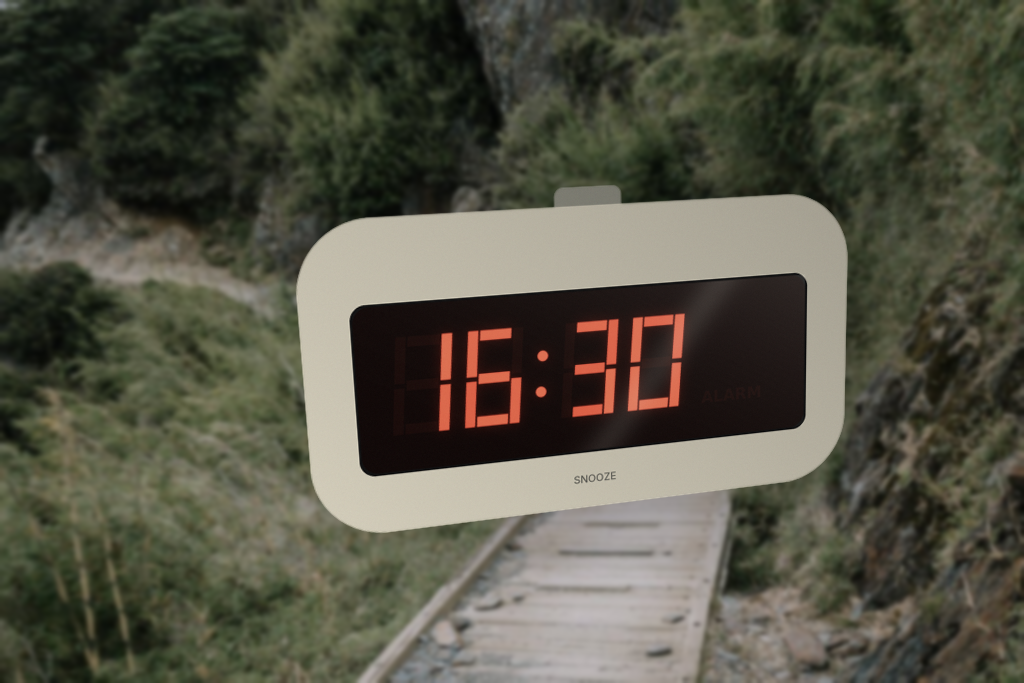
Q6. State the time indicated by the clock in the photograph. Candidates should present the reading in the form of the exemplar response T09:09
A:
T16:30
